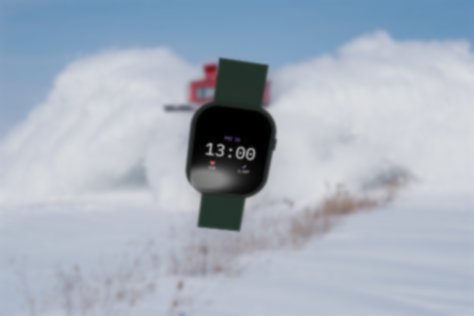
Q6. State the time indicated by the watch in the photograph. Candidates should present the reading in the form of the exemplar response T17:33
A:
T13:00
